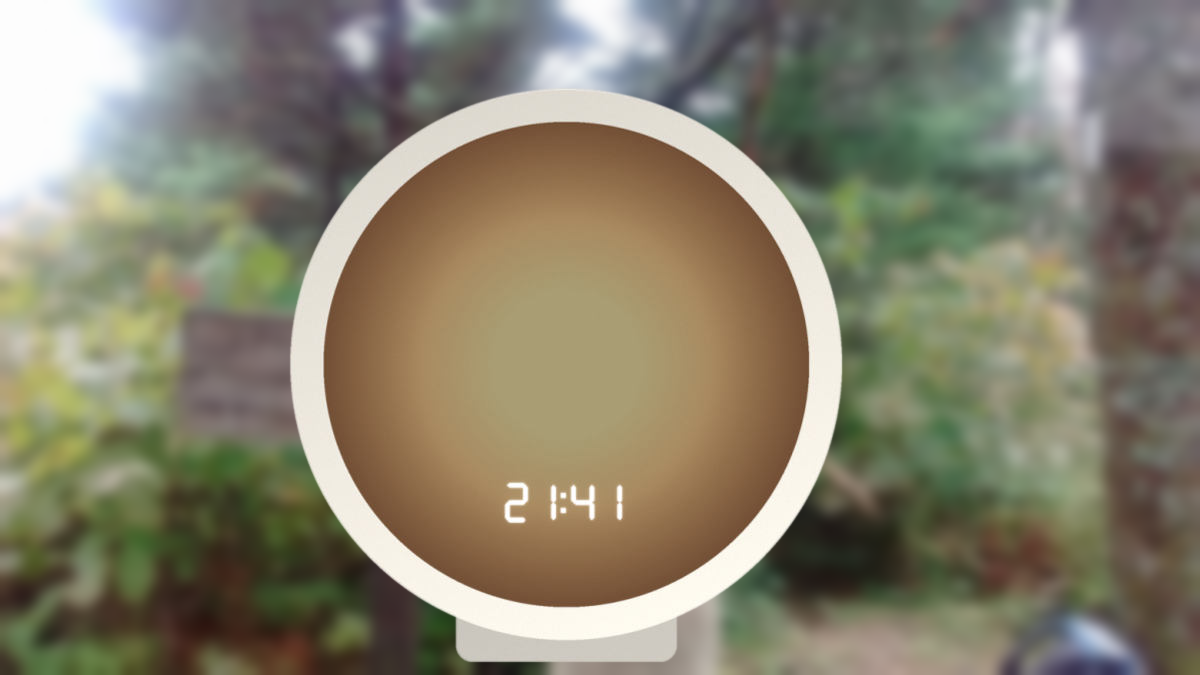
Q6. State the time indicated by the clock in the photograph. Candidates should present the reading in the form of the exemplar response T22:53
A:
T21:41
